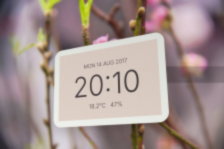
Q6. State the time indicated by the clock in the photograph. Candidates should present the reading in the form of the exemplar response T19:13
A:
T20:10
